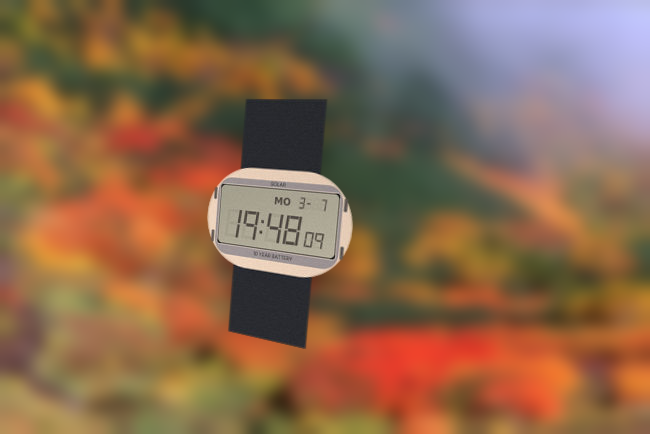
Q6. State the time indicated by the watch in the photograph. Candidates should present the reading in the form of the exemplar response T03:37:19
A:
T19:48:09
